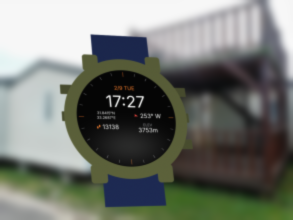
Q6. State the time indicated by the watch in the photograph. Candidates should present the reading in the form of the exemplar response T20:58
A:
T17:27
